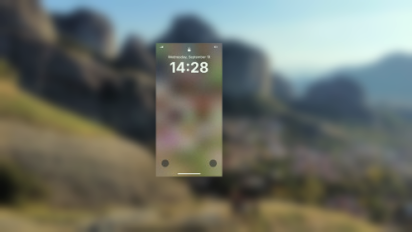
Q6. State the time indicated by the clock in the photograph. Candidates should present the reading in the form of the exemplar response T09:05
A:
T14:28
